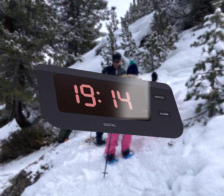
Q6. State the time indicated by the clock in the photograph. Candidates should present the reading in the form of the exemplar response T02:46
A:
T19:14
